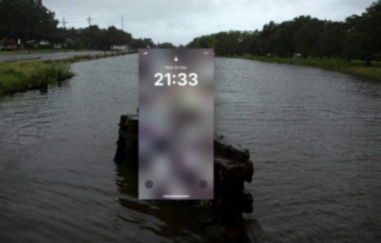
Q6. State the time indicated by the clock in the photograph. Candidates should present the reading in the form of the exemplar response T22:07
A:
T21:33
